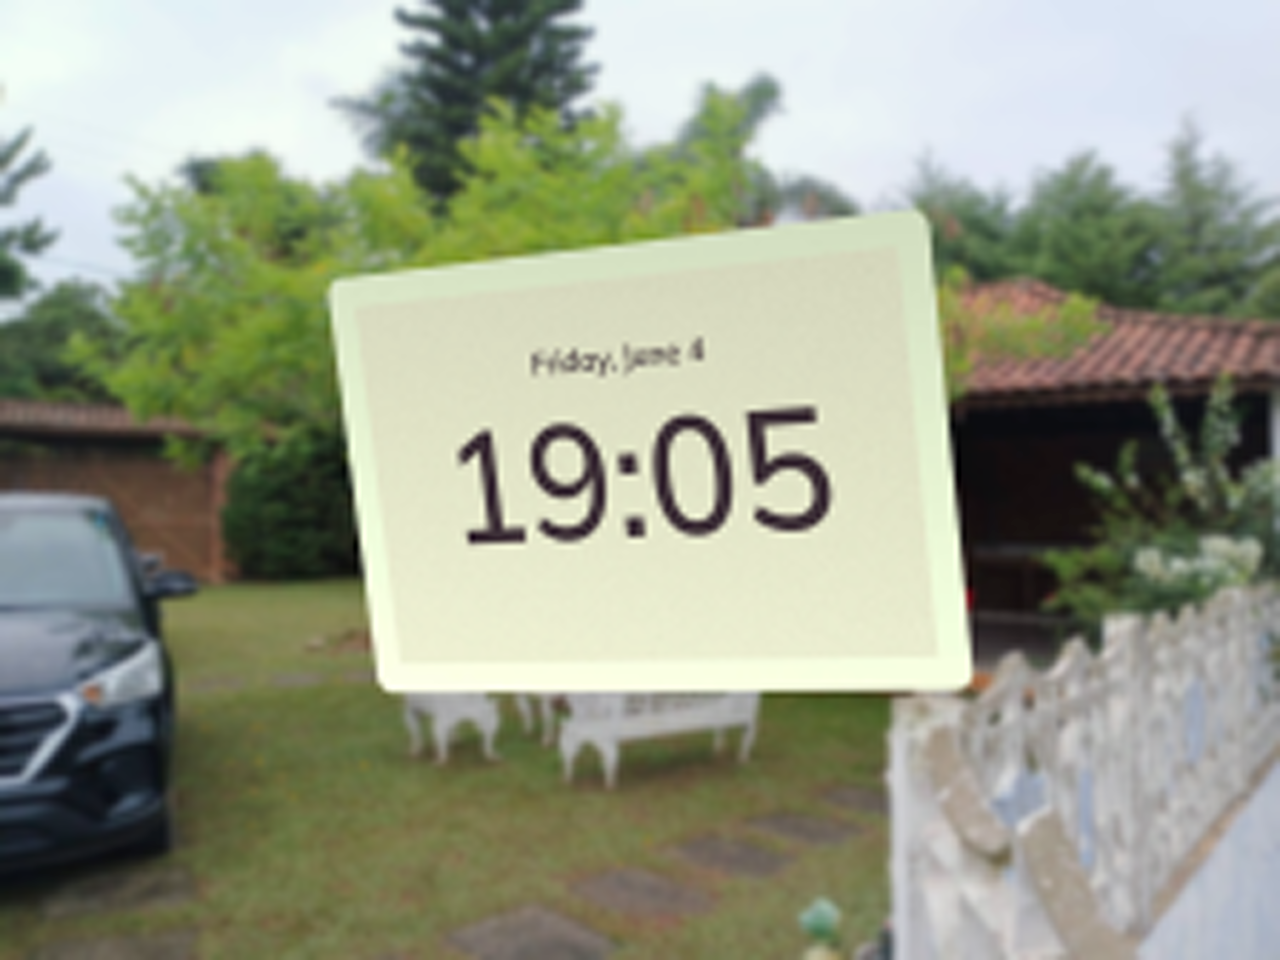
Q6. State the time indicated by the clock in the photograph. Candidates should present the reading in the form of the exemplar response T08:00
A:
T19:05
